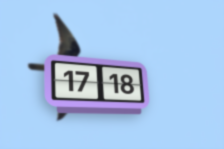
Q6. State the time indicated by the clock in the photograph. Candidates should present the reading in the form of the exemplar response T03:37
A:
T17:18
